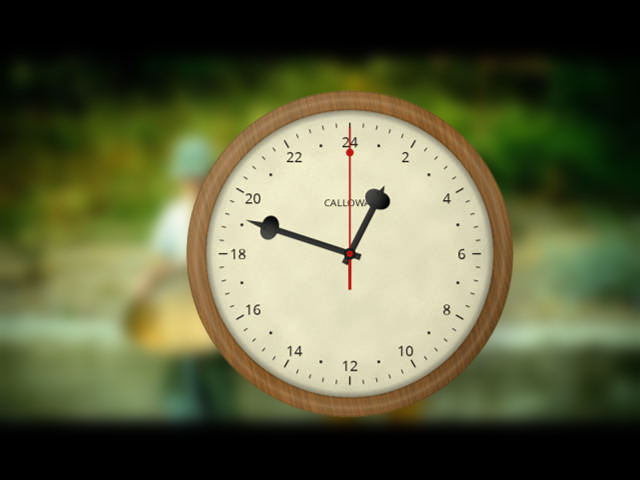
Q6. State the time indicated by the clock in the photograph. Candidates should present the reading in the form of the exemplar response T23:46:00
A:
T01:48:00
